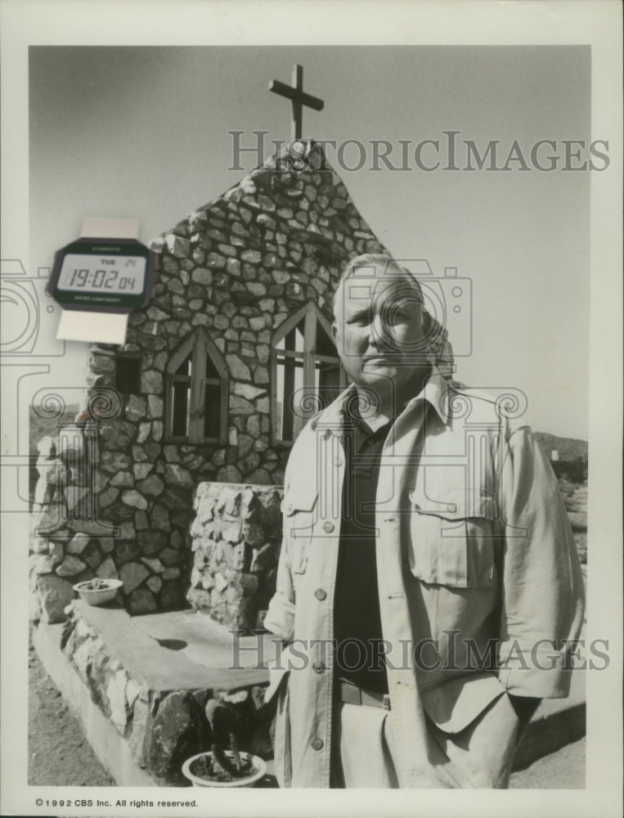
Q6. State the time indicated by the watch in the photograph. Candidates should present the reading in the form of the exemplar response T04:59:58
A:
T19:02:04
